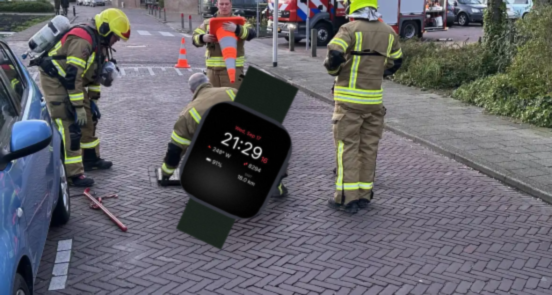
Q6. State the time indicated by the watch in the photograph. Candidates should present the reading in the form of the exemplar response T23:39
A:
T21:29
